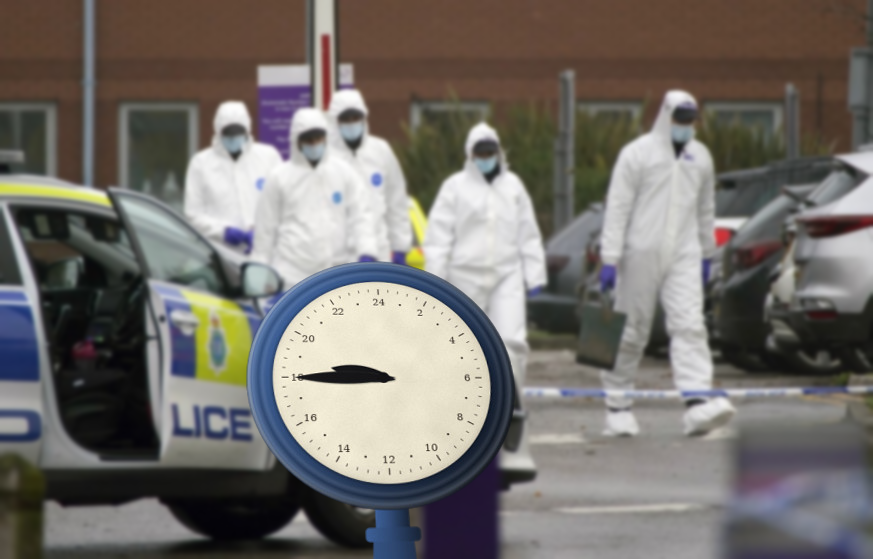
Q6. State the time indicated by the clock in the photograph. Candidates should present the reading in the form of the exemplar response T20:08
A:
T18:45
